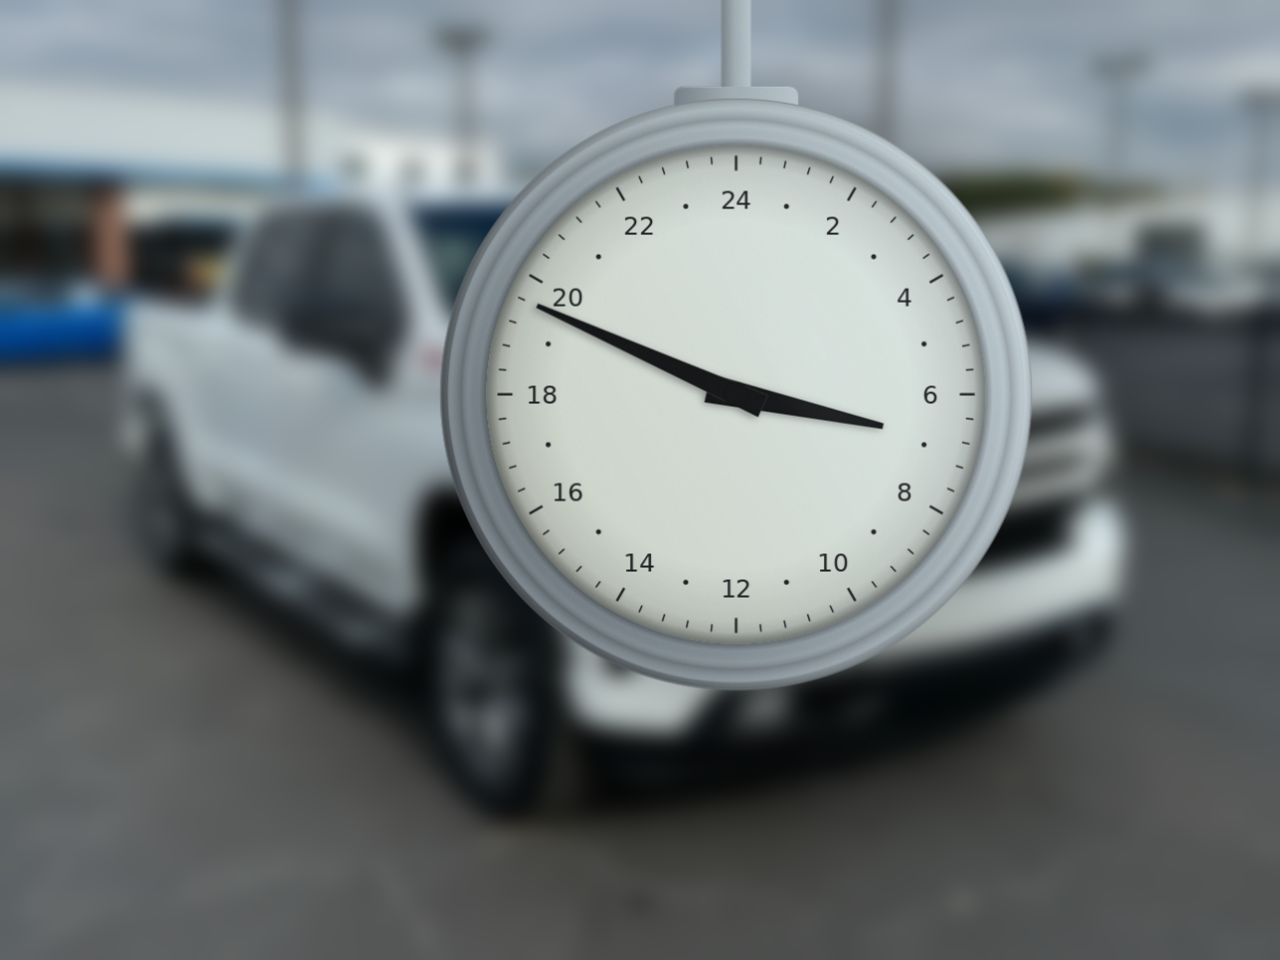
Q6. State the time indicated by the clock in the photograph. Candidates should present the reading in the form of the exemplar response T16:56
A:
T06:49
